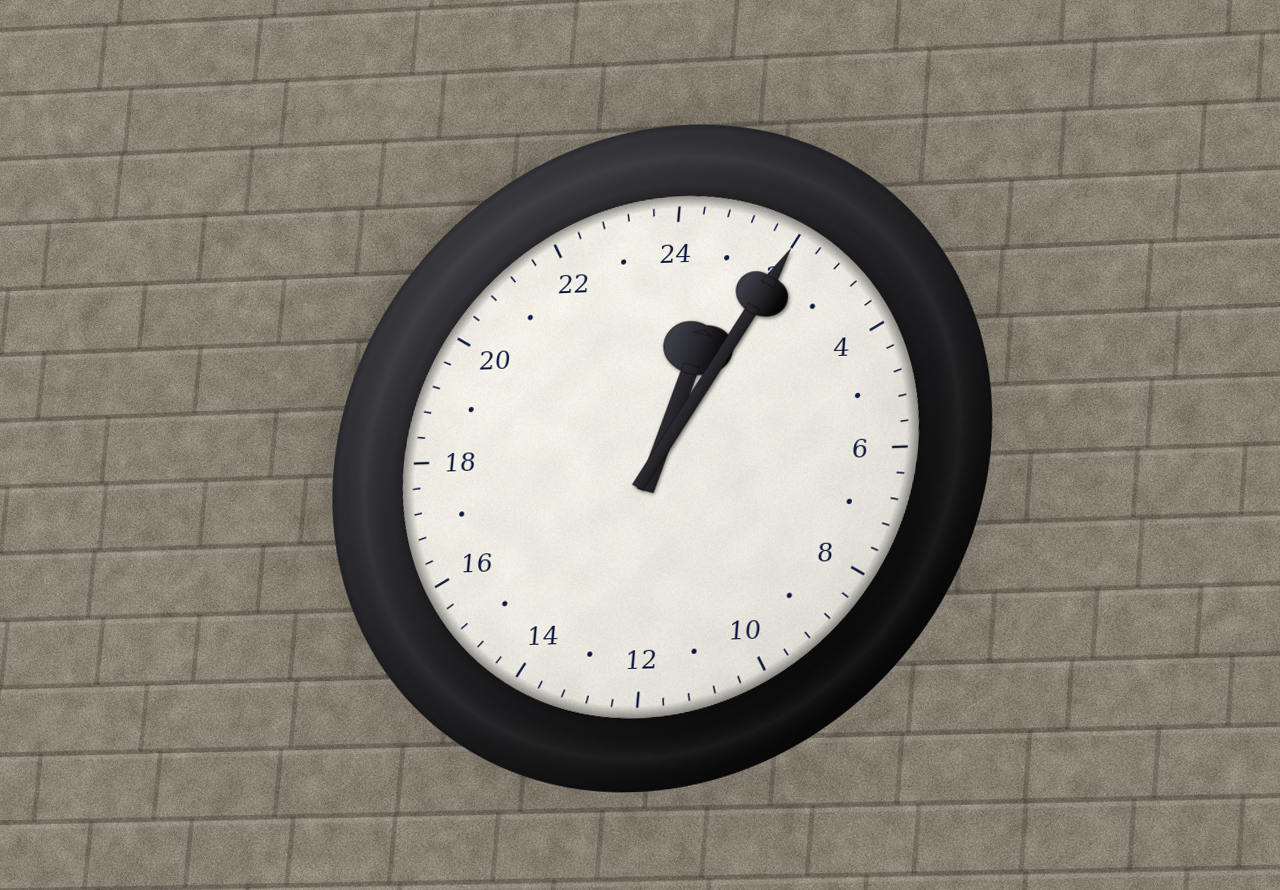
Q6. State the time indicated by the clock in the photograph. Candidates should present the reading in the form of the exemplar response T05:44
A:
T01:05
